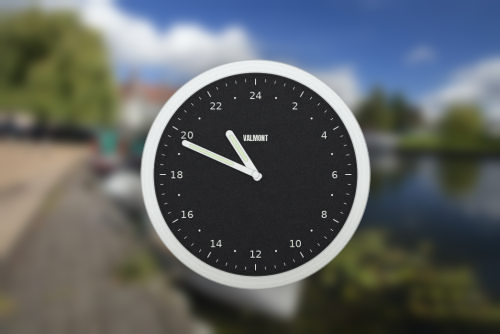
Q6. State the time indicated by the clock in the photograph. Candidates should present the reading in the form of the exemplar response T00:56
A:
T21:49
